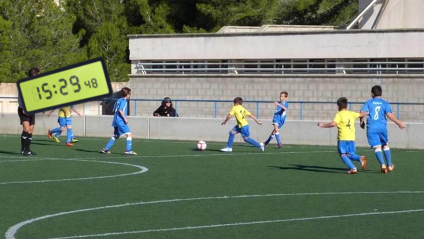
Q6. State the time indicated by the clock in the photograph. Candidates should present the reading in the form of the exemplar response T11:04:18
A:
T15:29:48
